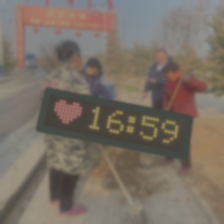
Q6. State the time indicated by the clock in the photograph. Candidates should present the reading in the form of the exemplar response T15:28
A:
T16:59
